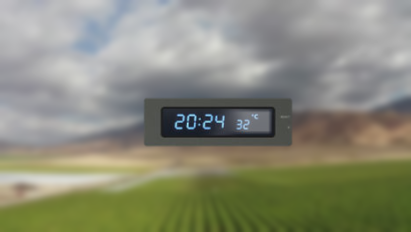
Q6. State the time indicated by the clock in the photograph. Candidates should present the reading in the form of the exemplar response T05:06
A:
T20:24
